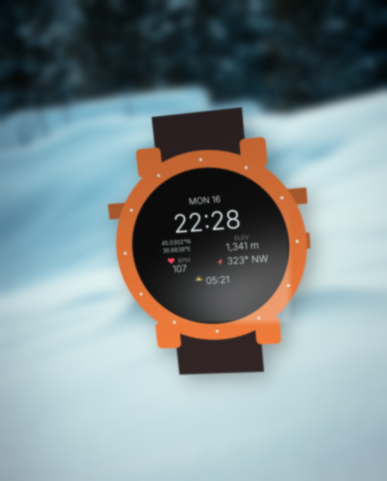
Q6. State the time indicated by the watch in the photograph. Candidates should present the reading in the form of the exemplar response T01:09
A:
T22:28
